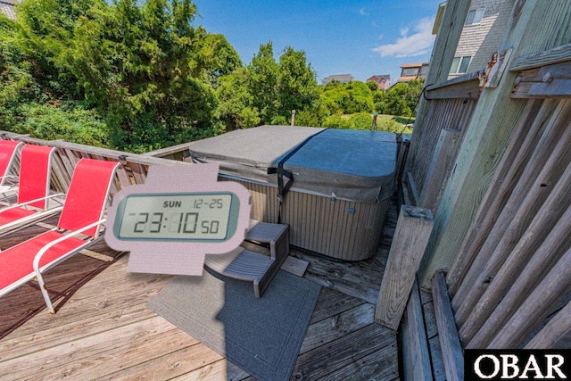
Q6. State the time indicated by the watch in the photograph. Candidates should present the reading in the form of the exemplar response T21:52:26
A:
T23:10:50
